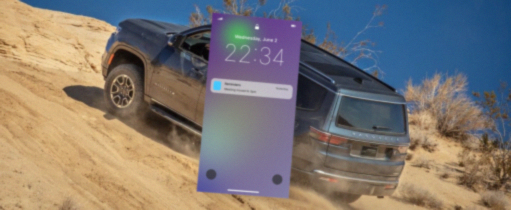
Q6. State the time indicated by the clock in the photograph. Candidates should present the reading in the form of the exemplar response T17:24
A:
T22:34
